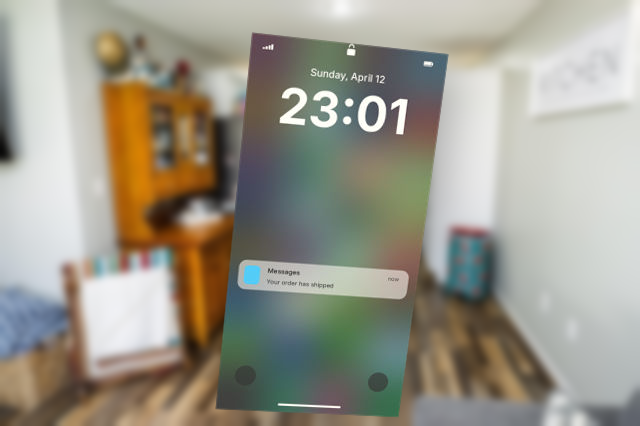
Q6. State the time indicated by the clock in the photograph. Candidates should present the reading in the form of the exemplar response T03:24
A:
T23:01
